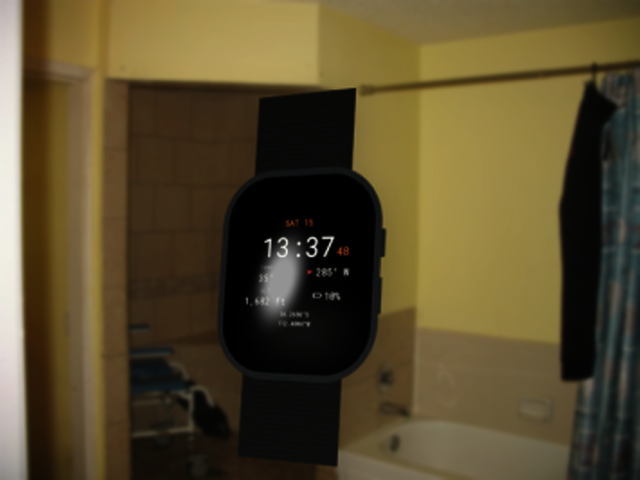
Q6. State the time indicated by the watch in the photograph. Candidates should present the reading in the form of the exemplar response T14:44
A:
T13:37
